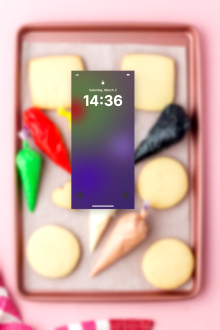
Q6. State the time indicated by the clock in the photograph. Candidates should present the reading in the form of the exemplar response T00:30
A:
T14:36
